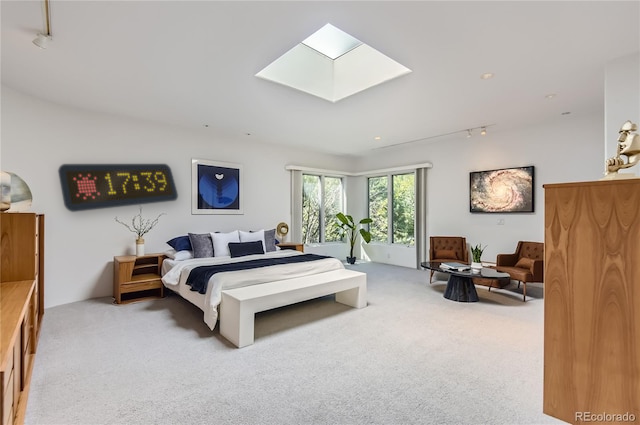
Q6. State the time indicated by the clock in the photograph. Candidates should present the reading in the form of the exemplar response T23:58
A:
T17:39
